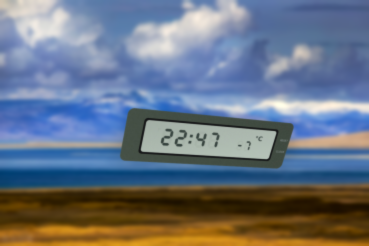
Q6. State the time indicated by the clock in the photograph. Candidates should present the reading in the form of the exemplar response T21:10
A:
T22:47
